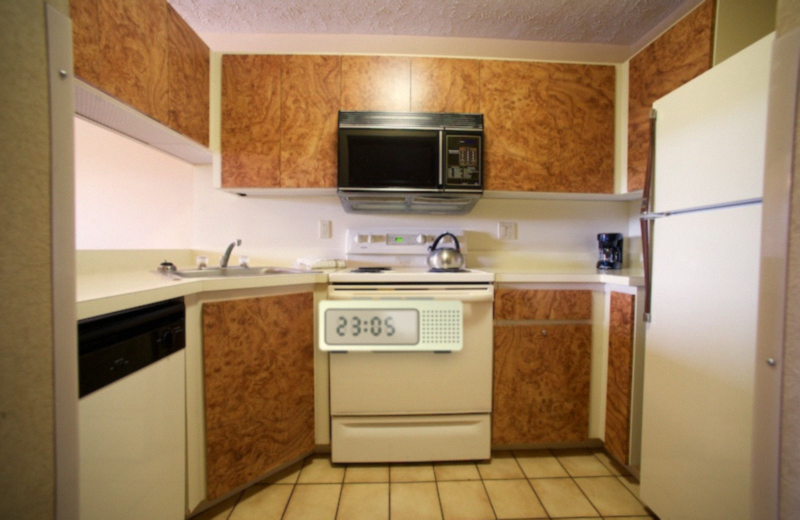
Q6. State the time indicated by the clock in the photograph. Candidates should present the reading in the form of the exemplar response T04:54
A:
T23:05
